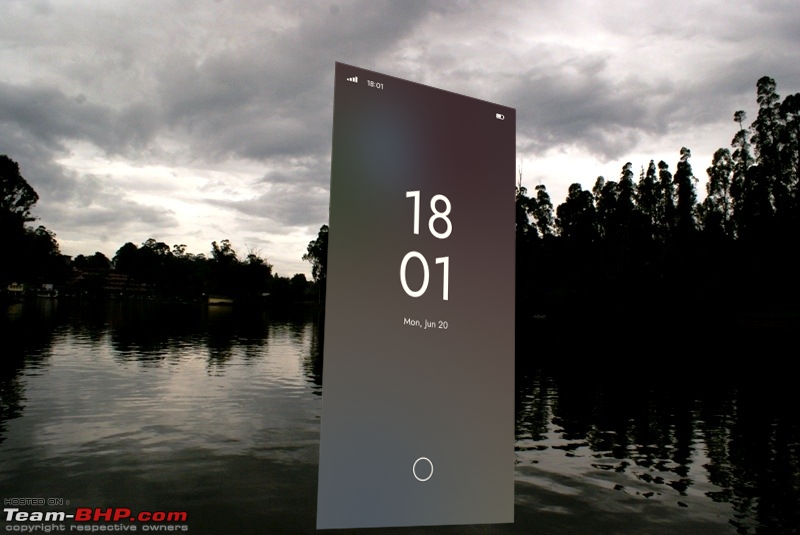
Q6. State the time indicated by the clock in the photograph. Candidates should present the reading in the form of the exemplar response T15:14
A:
T18:01
